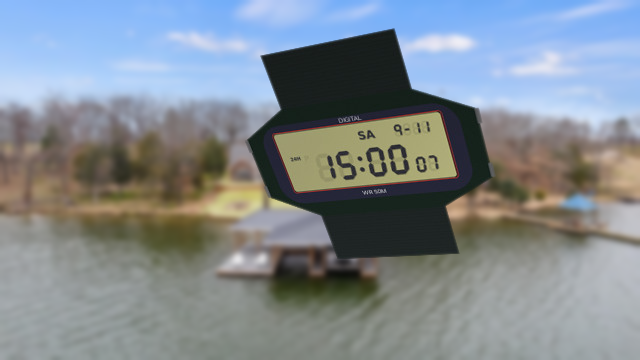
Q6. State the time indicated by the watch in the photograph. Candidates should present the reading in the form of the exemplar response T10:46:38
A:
T15:00:07
